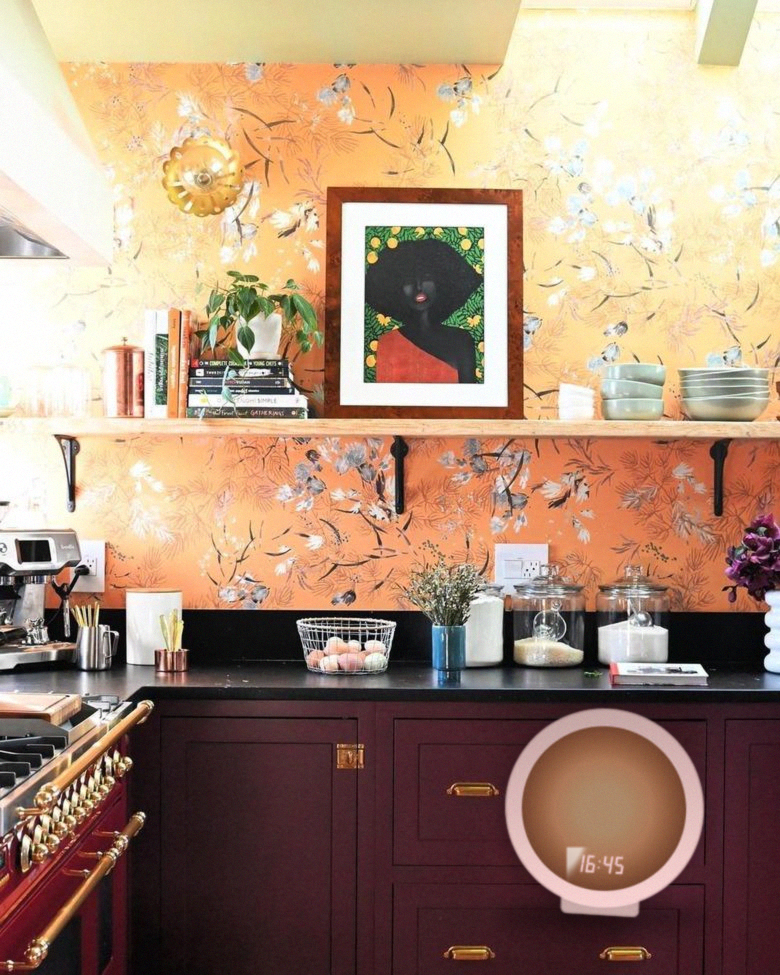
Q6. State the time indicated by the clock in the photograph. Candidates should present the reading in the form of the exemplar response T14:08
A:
T16:45
